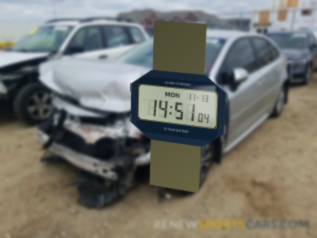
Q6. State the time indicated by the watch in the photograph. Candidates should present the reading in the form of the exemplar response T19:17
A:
T14:51
